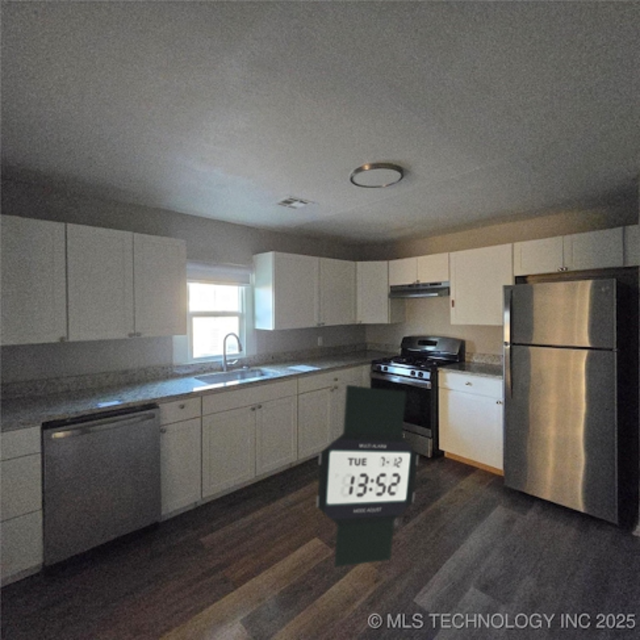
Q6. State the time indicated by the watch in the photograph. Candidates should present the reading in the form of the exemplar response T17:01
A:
T13:52
